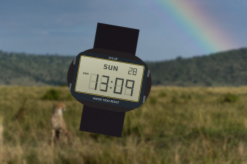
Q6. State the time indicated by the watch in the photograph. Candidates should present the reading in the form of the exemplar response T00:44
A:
T13:09
